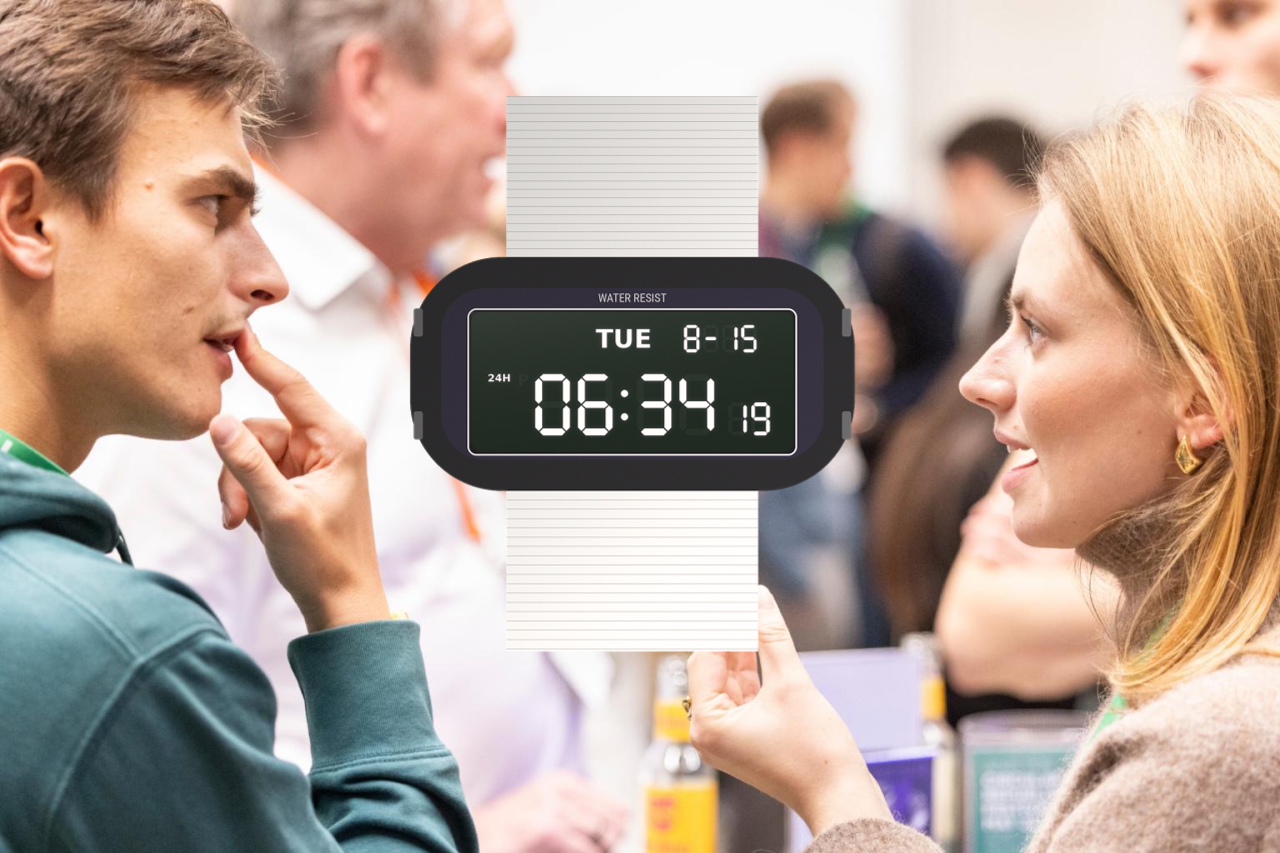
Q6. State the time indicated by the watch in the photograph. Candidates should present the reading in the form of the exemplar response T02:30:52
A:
T06:34:19
